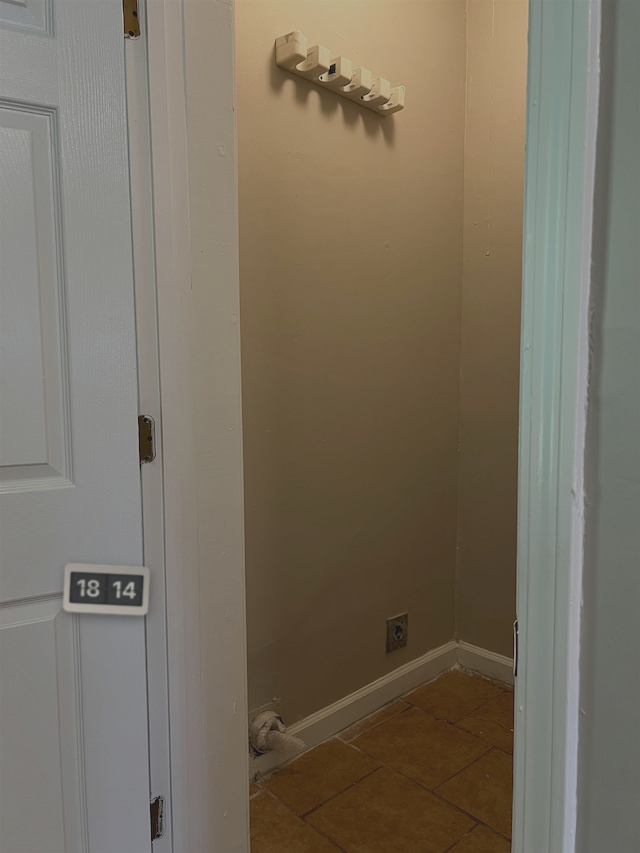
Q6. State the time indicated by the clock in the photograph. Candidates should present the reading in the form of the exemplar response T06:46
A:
T18:14
